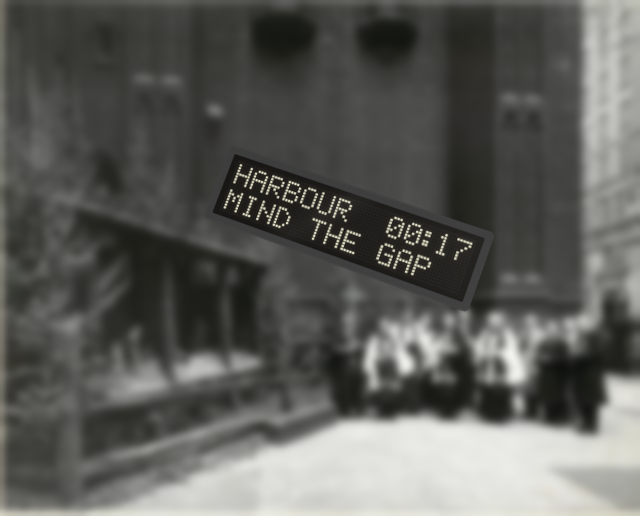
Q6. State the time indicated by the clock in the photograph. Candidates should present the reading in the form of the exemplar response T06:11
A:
T00:17
